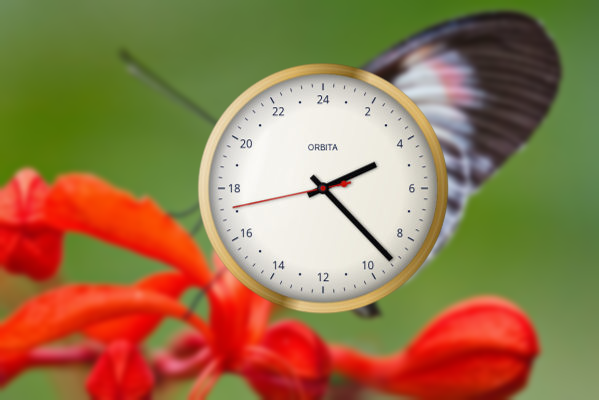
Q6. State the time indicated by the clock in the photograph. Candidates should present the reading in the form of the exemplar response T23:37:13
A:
T04:22:43
